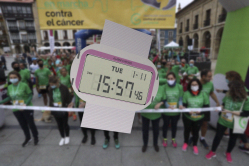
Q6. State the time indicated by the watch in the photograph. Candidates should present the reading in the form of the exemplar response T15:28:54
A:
T15:57:46
